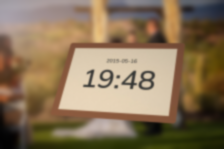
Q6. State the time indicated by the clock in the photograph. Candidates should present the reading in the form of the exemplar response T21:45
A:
T19:48
